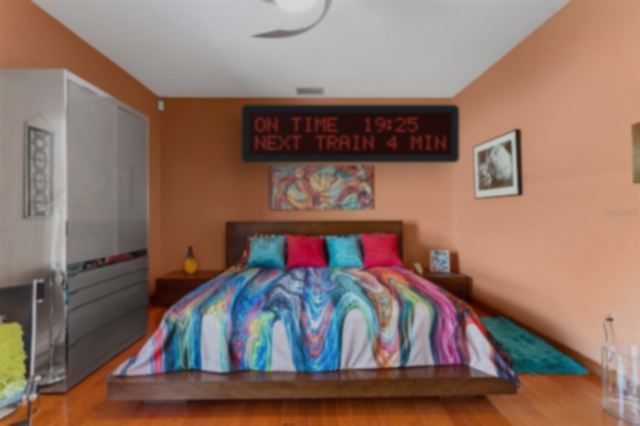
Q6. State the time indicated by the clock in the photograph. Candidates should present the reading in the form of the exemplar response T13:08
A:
T19:25
